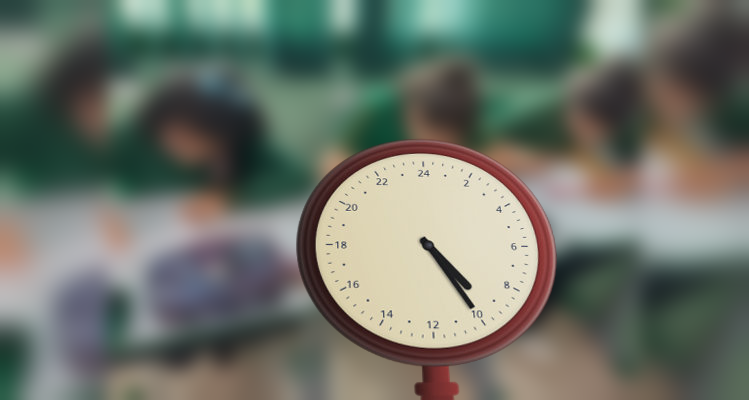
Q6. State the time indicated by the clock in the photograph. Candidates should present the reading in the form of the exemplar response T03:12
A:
T09:25
